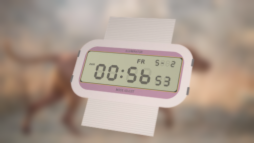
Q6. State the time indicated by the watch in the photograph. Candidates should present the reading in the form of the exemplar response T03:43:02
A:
T00:56:53
